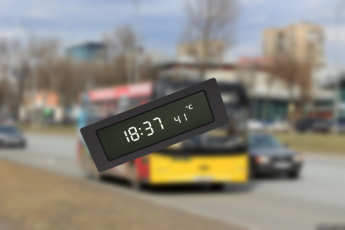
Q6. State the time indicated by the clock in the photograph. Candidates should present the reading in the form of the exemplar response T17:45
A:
T18:37
